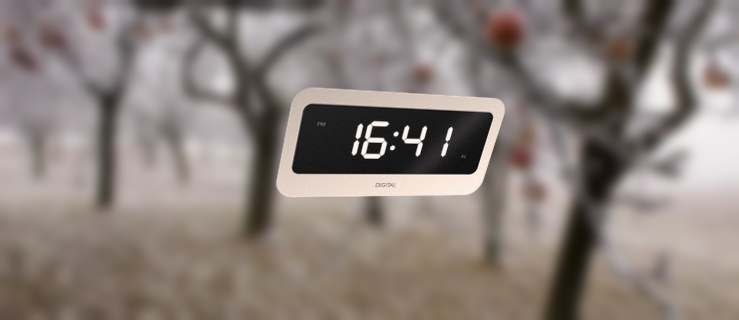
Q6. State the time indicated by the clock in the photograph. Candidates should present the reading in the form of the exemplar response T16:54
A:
T16:41
